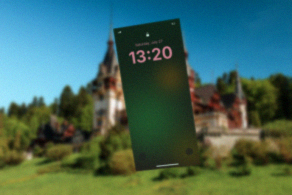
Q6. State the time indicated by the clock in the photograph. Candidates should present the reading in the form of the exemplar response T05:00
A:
T13:20
